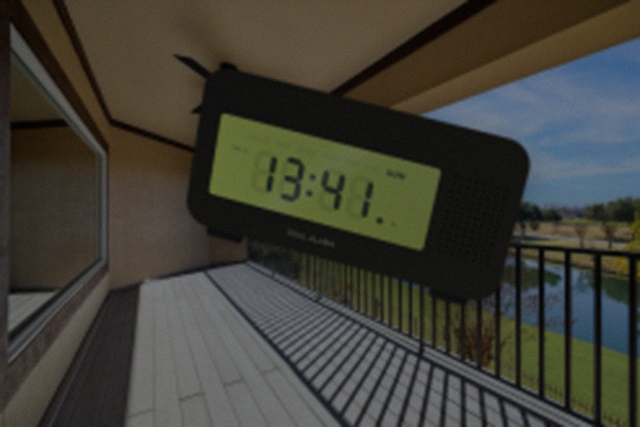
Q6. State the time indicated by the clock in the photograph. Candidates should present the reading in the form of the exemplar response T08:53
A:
T13:41
